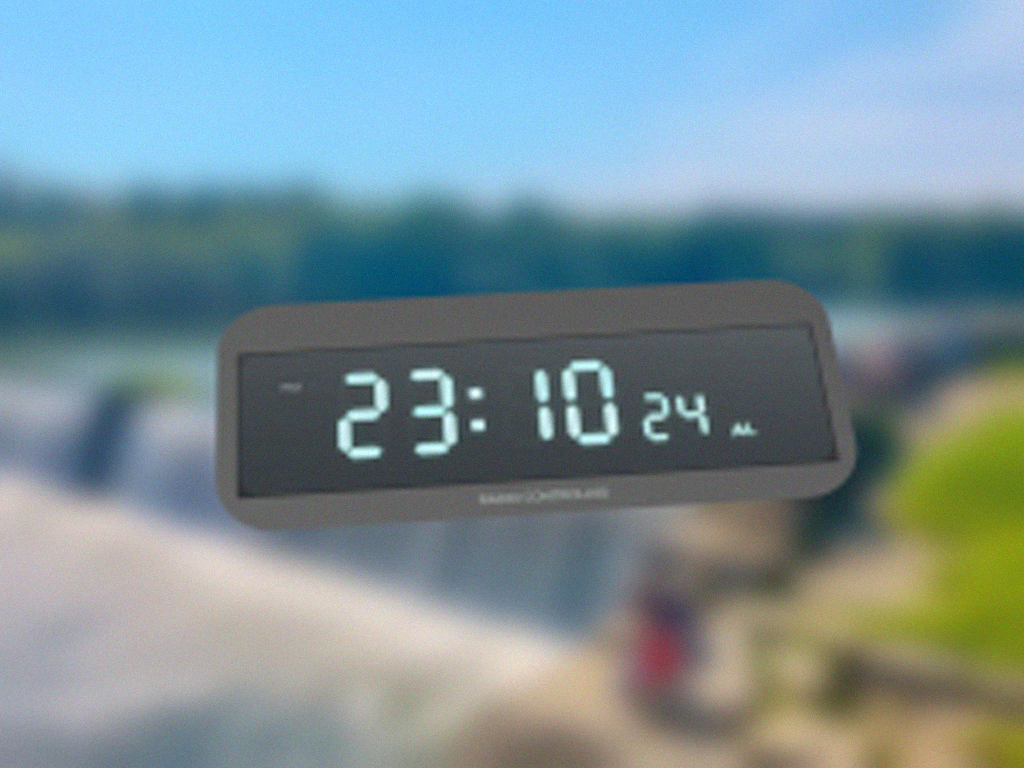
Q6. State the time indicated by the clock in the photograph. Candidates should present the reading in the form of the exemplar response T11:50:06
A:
T23:10:24
